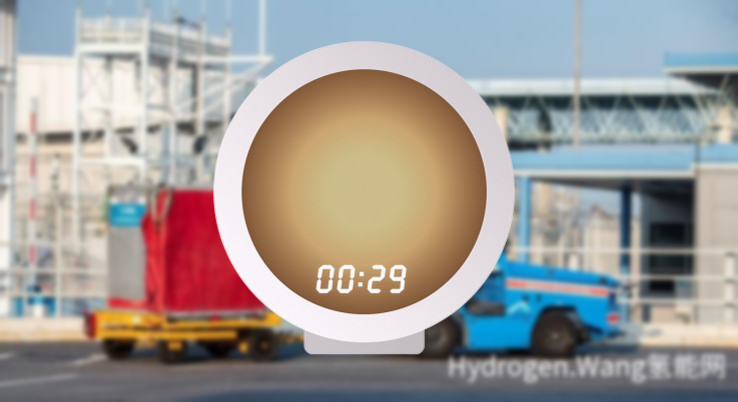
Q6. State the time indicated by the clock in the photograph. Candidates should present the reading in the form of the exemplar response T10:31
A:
T00:29
